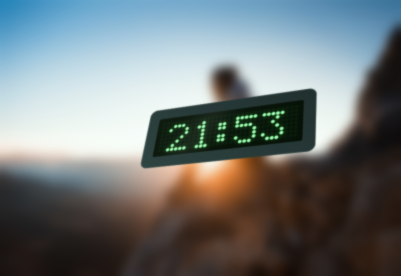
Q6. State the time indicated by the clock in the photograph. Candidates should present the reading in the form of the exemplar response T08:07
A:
T21:53
